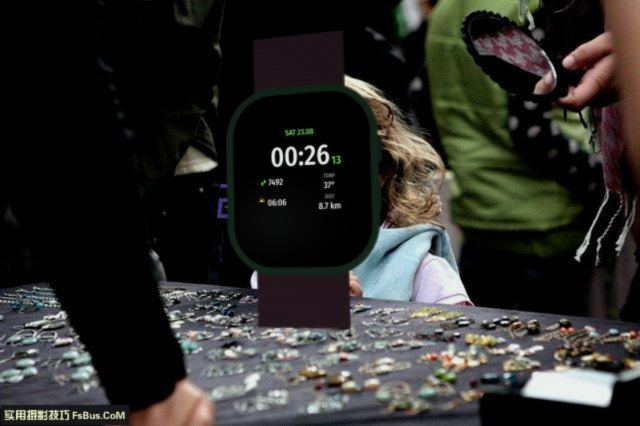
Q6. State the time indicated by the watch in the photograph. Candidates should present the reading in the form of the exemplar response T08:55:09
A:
T00:26:13
